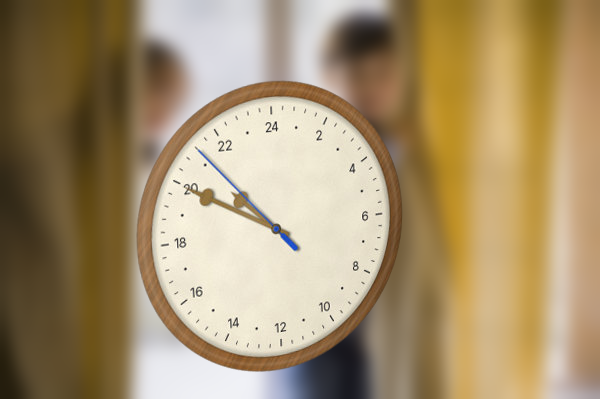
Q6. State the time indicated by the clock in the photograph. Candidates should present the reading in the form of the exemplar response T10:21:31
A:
T20:49:53
